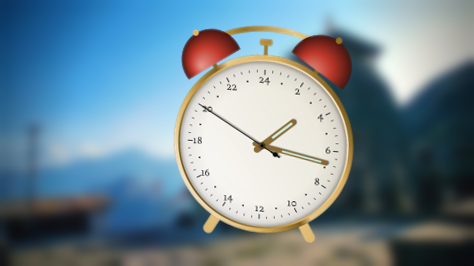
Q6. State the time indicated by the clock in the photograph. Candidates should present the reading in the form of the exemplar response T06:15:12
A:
T03:16:50
